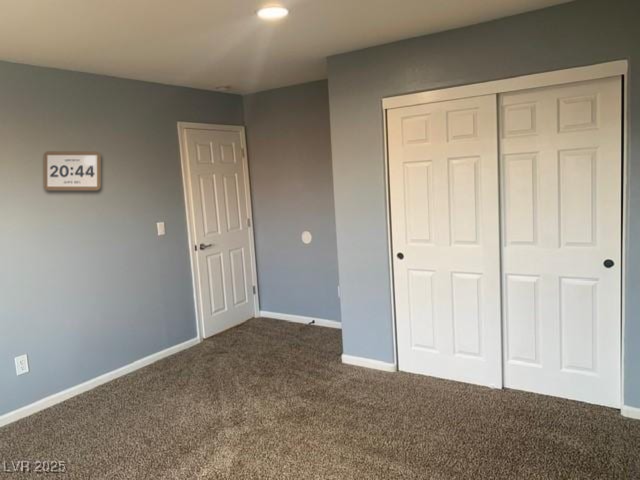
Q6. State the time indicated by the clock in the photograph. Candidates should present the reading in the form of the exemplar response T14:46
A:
T20:44
